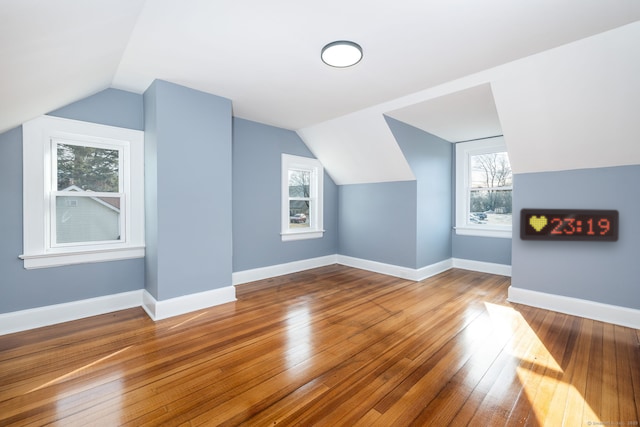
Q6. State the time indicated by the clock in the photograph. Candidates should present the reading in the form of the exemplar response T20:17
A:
T23:19
